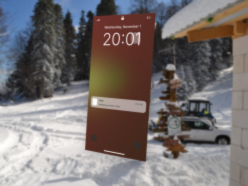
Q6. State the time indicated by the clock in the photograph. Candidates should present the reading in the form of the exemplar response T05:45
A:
T20:01
